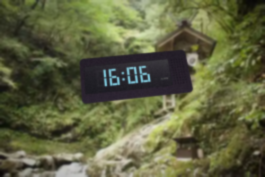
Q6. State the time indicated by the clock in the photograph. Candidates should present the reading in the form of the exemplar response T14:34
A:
T16:06
